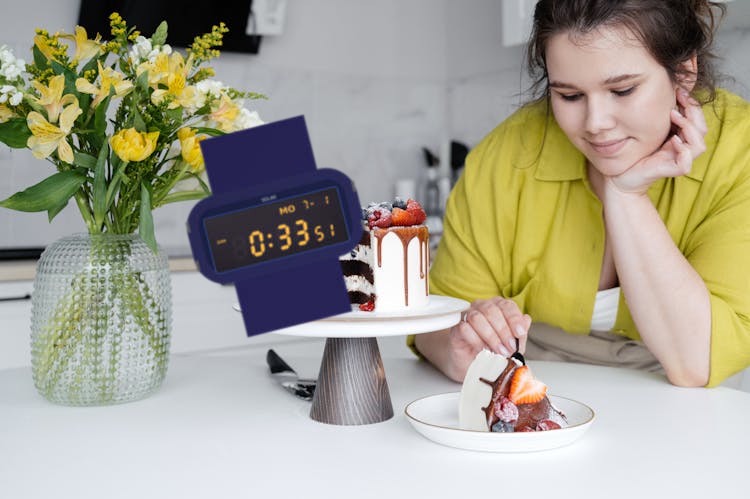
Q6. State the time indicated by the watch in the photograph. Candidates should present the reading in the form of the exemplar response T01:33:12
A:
T00:33:51
